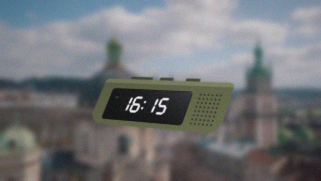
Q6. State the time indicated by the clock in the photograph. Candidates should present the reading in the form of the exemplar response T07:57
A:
T16:15
